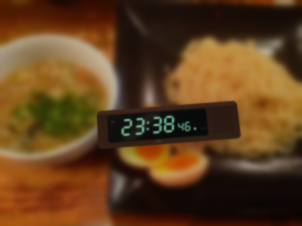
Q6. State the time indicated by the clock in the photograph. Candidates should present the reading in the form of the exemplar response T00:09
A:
T23:38
